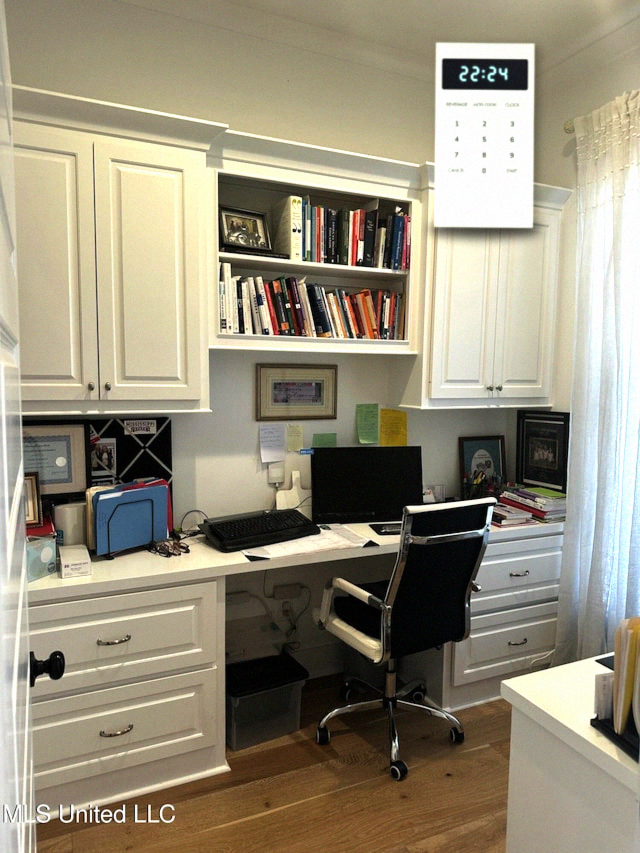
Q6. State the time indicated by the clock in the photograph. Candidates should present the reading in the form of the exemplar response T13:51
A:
T22:24
